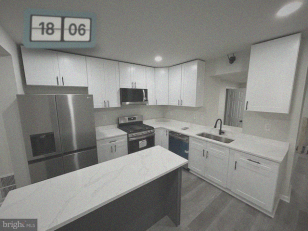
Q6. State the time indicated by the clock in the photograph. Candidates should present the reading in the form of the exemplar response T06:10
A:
T18:06
